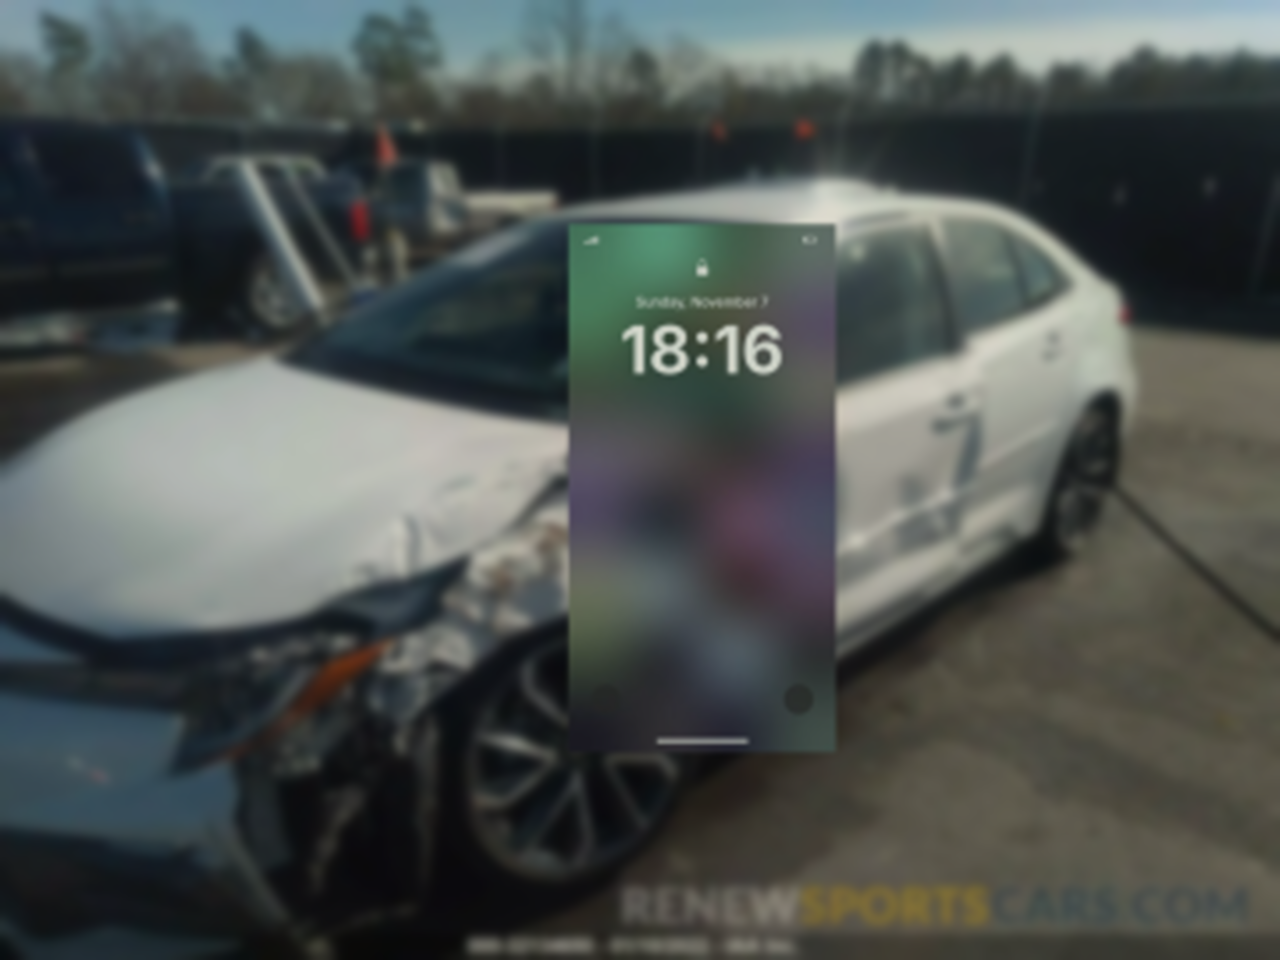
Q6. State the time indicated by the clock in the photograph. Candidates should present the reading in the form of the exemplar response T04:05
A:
T18:16
